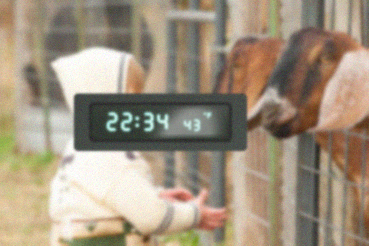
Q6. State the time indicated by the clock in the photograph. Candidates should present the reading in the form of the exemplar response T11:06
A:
T22:34
